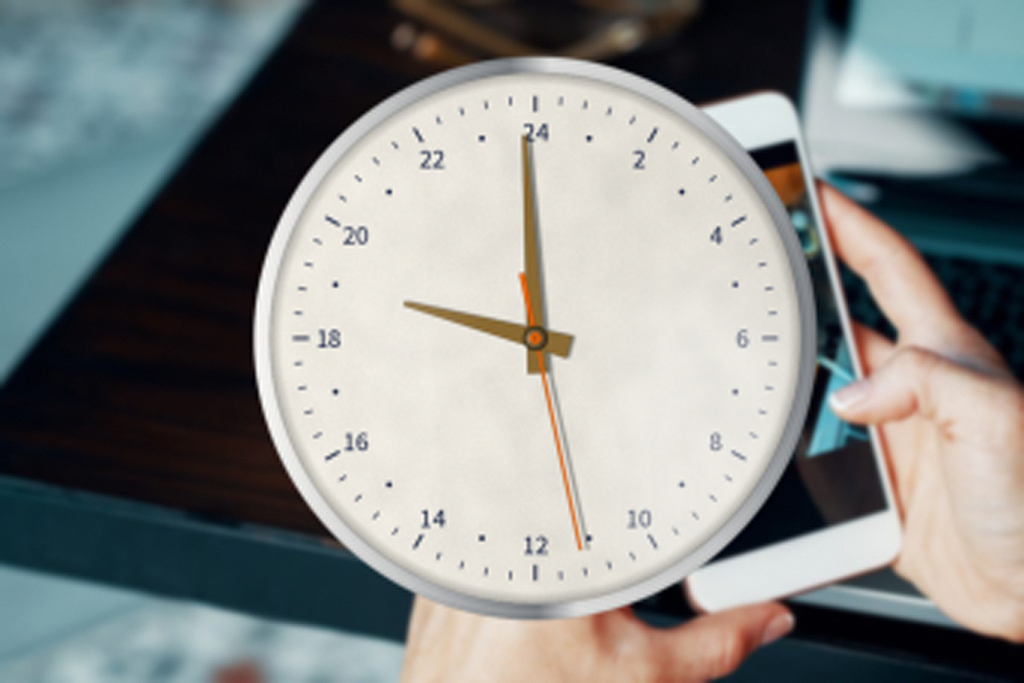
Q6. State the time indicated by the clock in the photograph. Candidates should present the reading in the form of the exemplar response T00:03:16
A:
T18:59:28
